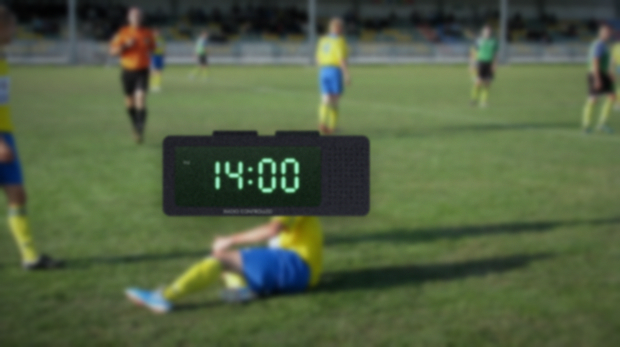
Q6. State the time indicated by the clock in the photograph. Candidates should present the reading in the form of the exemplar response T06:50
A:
T14:00
